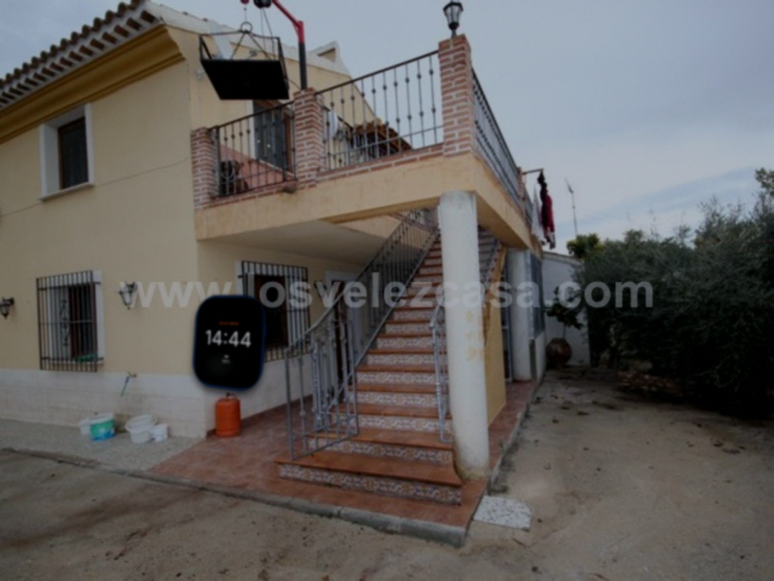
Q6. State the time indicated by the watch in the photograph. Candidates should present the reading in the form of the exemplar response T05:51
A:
T14:44
